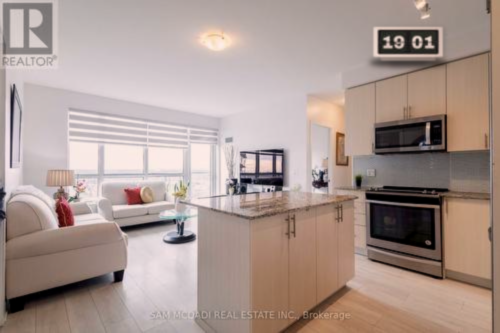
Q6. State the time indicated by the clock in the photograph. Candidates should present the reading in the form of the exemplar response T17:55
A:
T19:01
